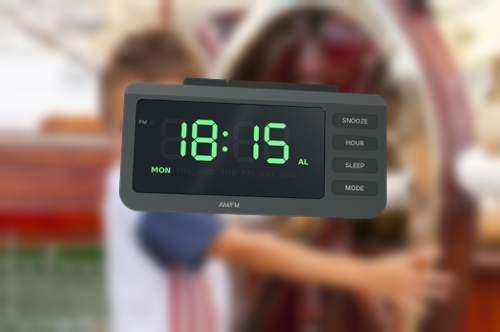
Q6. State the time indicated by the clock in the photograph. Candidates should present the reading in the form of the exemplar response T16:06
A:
T18:15
